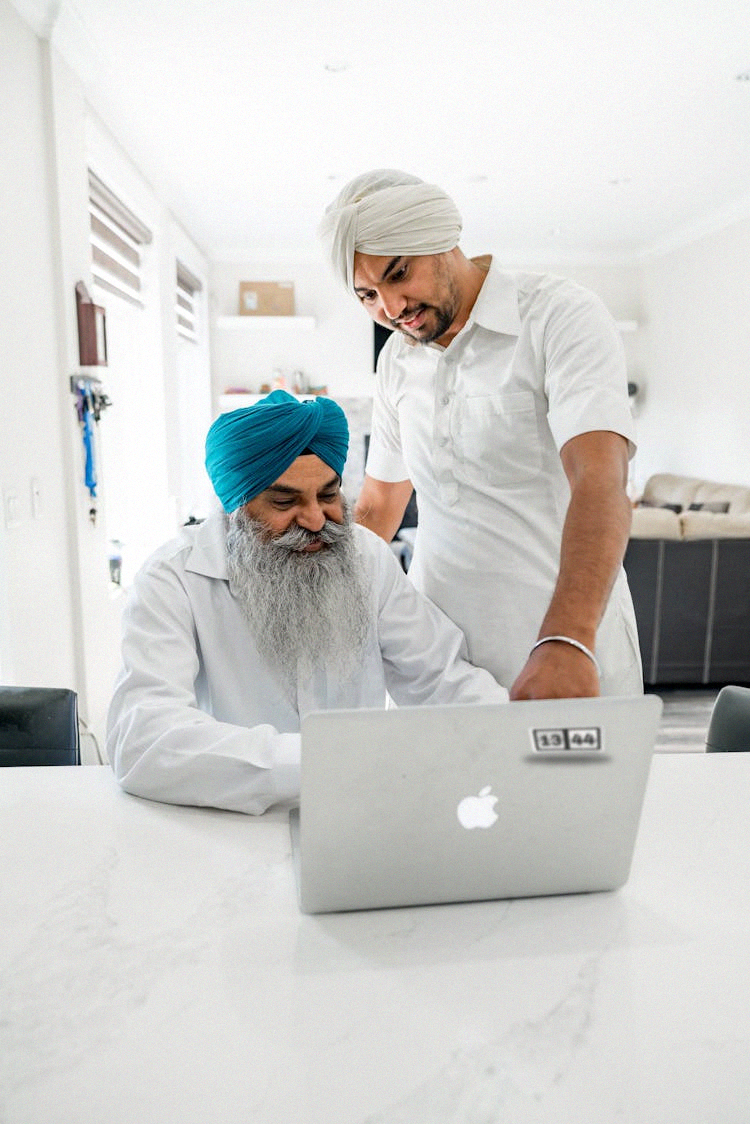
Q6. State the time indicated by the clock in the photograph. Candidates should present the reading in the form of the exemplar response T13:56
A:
T13:44
